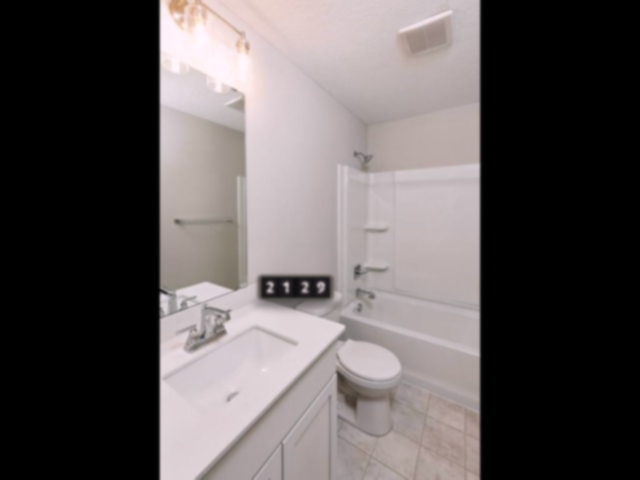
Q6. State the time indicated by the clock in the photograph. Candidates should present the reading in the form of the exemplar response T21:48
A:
T21:29
